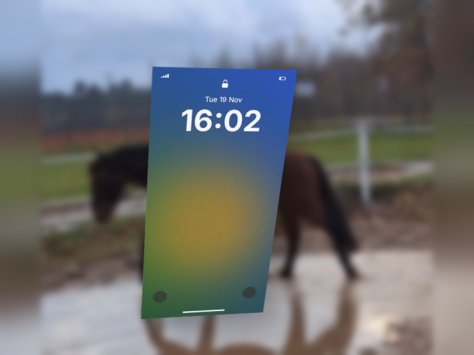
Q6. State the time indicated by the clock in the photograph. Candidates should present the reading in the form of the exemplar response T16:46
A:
T16:02
